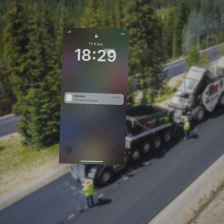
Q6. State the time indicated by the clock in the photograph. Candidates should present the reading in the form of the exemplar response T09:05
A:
T18:29
